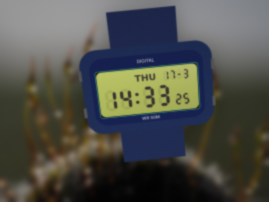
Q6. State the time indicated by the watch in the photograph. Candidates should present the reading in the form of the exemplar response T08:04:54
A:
T14:33:25
